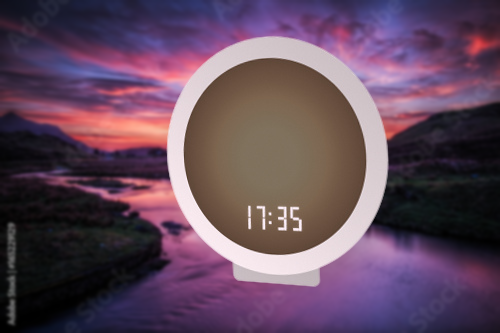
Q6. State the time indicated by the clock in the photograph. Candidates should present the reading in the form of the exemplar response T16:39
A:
T17:35
